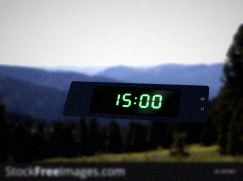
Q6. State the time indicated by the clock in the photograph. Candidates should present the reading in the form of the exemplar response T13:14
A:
T15:00
